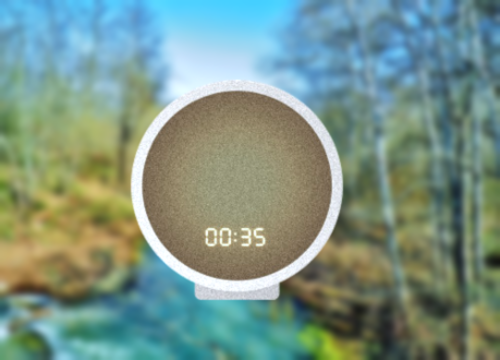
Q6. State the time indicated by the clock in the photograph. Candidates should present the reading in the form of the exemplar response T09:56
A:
T00:35
